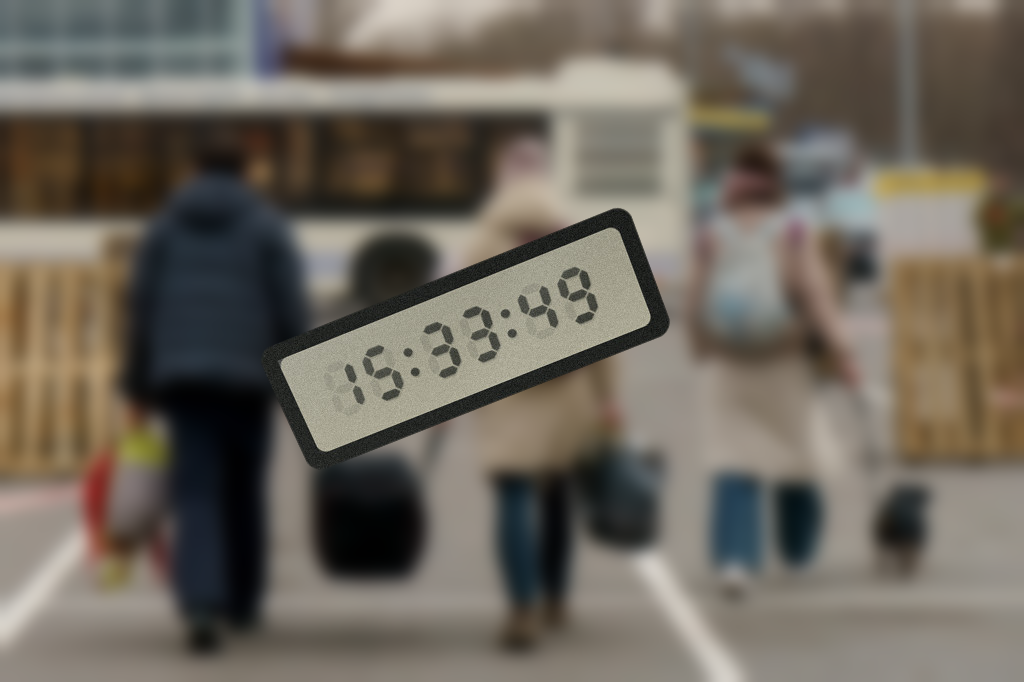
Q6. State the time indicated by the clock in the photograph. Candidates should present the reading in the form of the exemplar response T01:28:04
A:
T15:33:49
